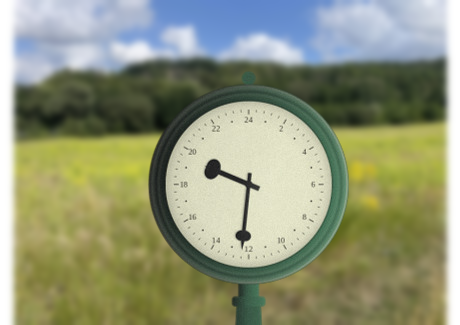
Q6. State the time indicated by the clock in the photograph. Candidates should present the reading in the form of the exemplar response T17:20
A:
T19:31
